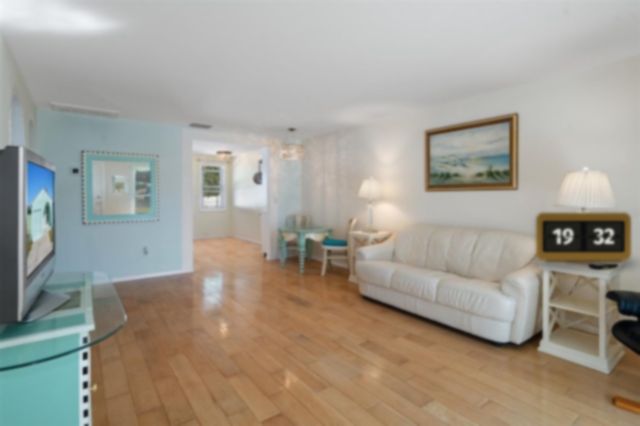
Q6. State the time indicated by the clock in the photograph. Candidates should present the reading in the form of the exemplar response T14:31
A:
T19:32
